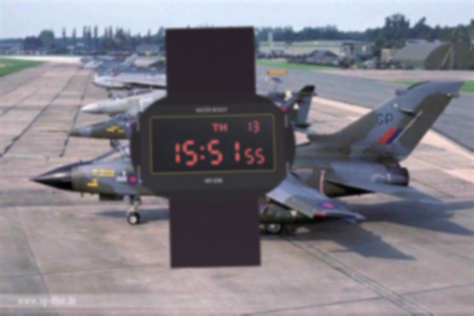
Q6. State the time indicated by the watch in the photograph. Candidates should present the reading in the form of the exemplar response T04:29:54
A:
T15:51:55
